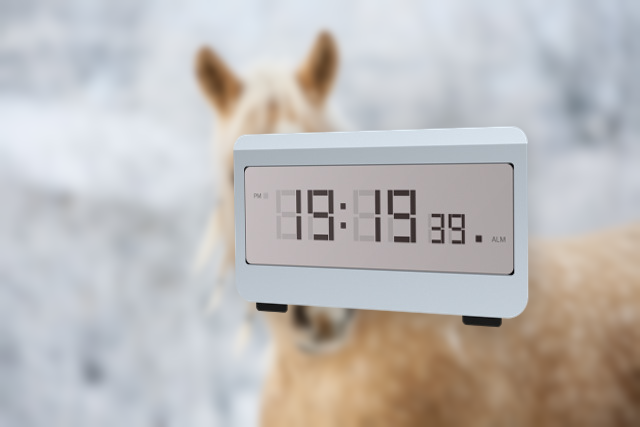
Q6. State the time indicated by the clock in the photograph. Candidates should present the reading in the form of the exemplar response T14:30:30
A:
T19:19:39
